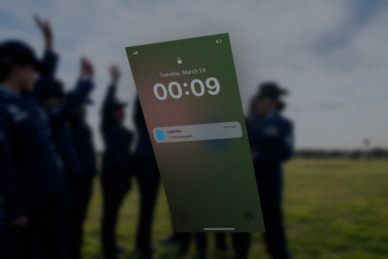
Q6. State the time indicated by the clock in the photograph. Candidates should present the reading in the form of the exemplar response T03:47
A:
T00:09
